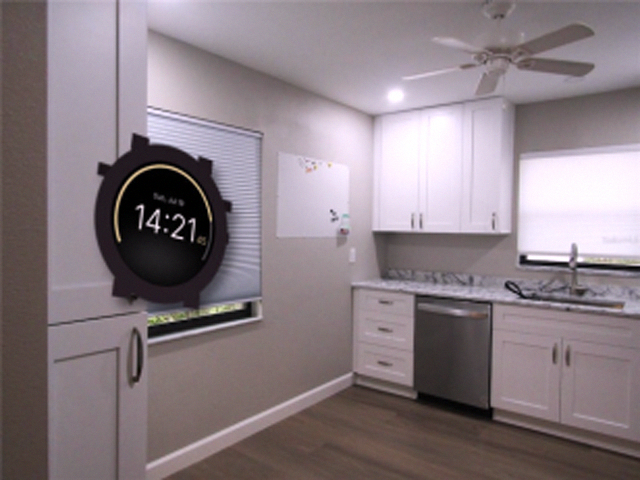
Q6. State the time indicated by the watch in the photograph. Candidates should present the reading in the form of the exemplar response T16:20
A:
T14:21
